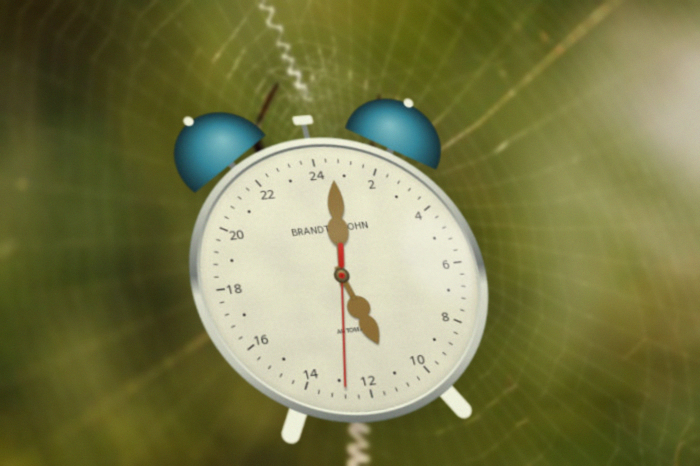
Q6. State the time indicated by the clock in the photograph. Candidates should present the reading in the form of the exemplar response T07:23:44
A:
T11:01:32
